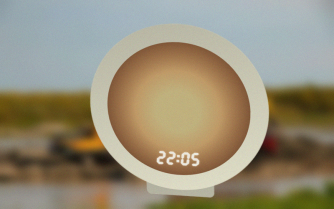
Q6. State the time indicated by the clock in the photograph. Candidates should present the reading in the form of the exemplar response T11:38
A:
T22:05
